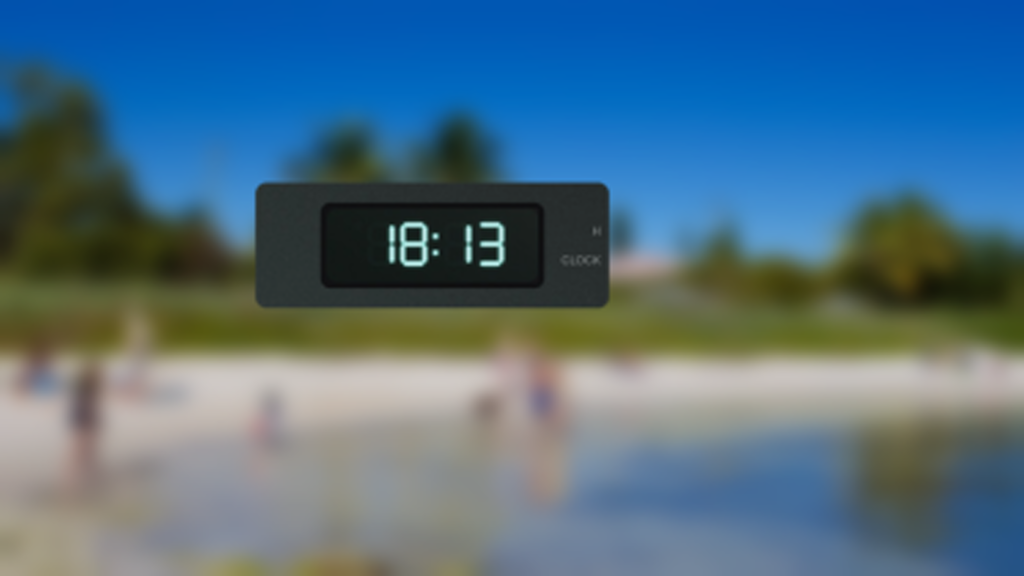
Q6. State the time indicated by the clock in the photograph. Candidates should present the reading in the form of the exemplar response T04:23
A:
T18:13
